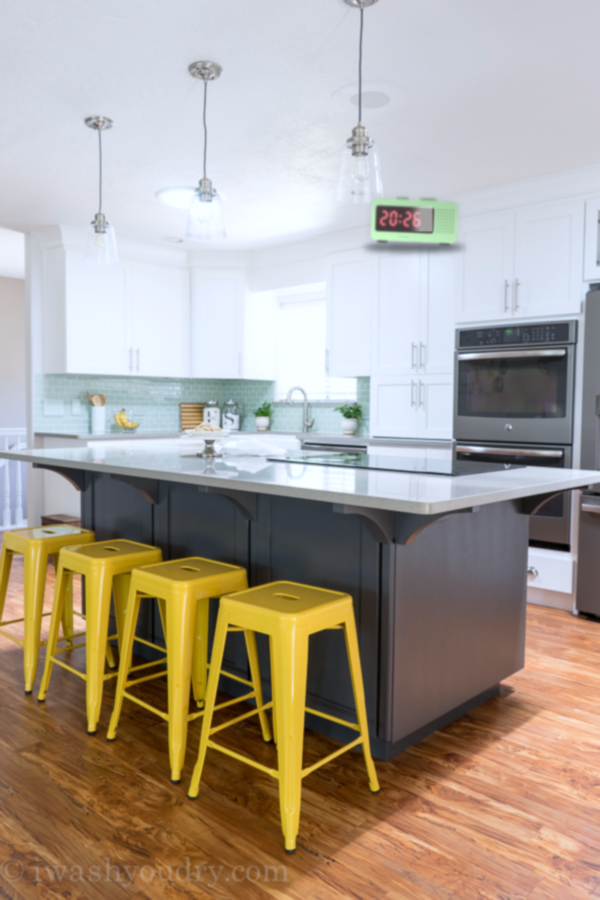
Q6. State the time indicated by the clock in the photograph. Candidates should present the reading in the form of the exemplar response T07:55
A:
T20:26
